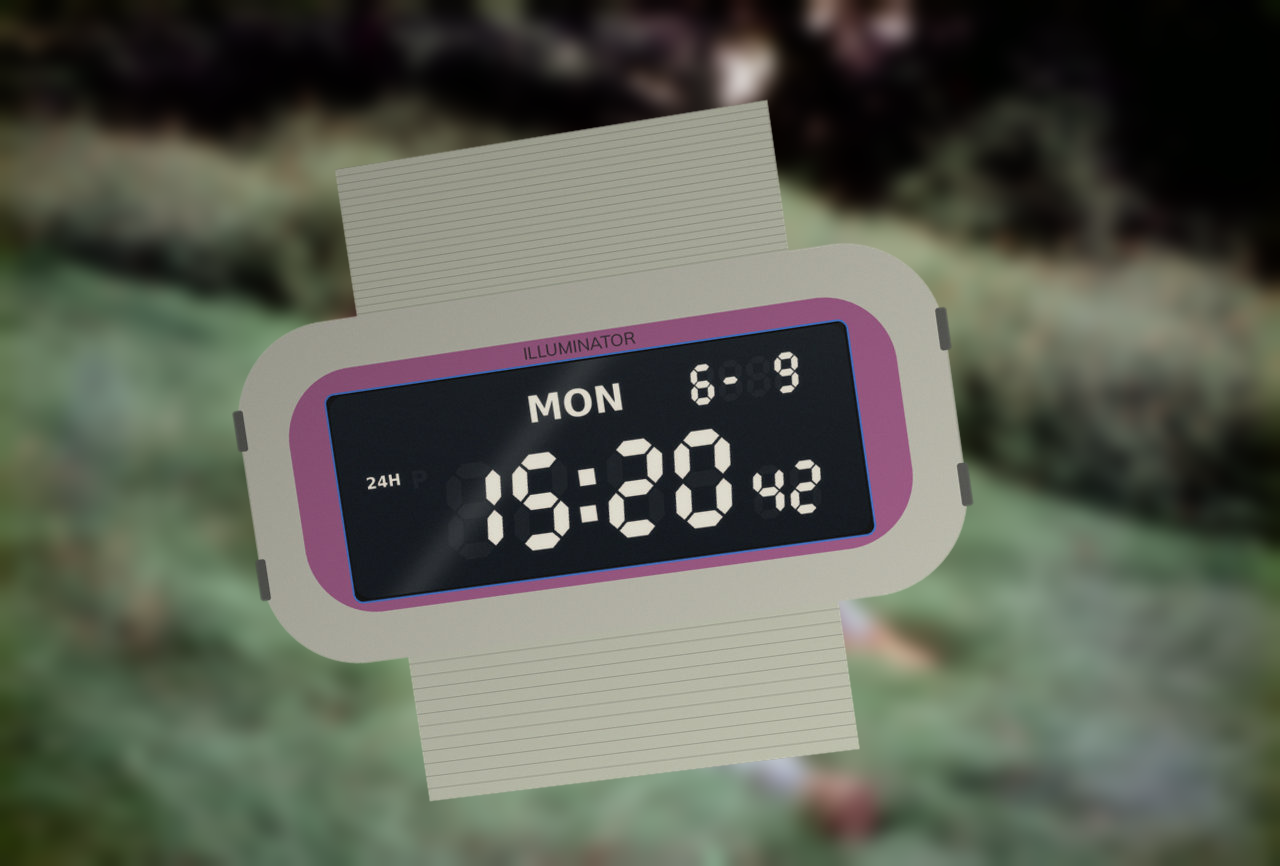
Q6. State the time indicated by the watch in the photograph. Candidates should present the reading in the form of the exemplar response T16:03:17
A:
T15:20:42
